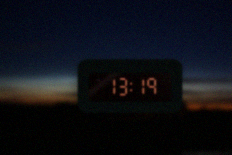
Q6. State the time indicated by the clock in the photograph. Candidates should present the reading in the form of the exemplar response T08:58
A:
T13:19
